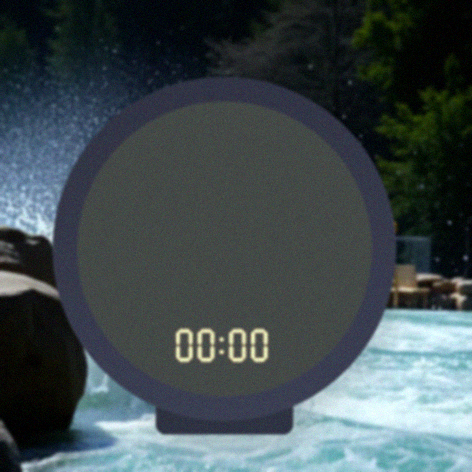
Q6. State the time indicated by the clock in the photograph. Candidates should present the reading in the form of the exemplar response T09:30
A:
T00:00
